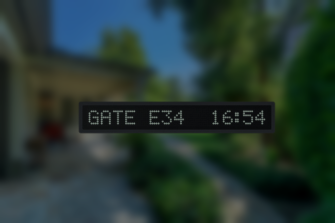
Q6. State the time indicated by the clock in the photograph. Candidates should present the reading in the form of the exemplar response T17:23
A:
T16:54
